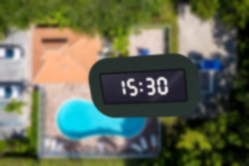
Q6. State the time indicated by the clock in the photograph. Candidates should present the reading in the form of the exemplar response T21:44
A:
T15:30
